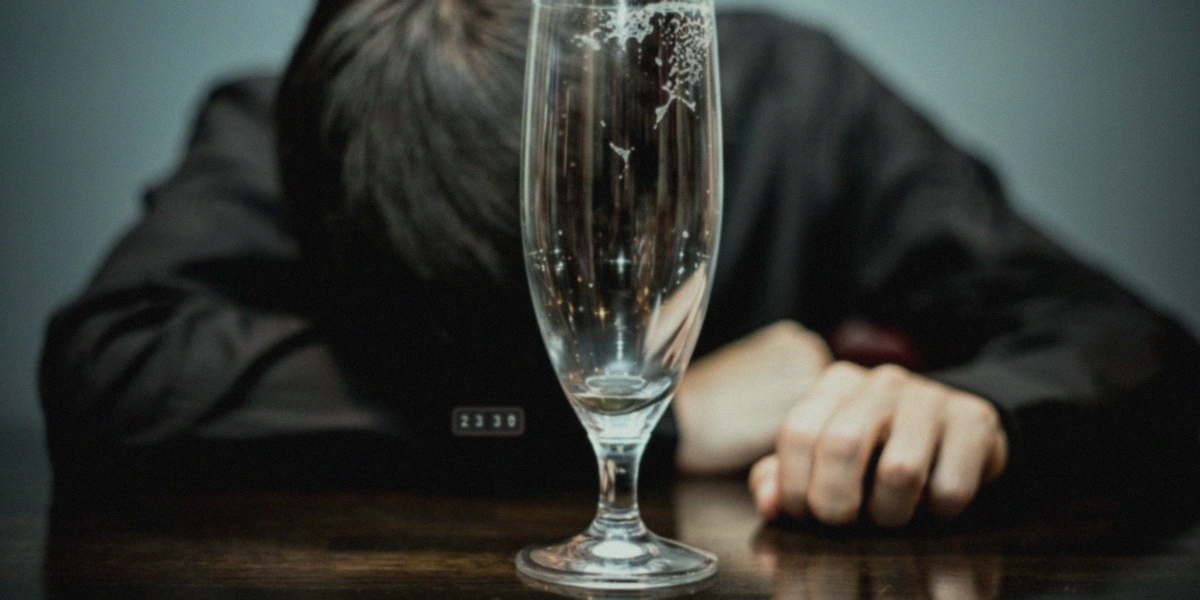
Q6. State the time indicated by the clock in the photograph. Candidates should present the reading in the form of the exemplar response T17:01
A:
T23:30
